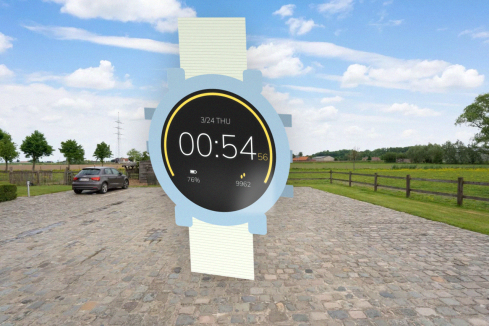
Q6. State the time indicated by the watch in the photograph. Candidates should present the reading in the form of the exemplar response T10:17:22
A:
T00:54:56
